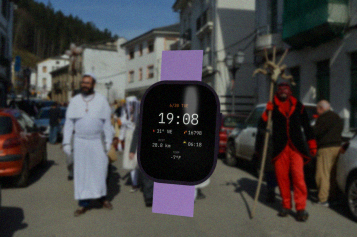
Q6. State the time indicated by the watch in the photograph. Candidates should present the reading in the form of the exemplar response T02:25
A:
T19:08
